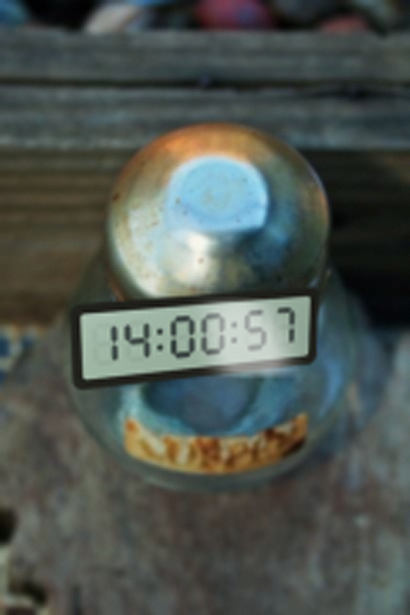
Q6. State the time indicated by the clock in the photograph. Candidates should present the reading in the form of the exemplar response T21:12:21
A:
T14:00:57
